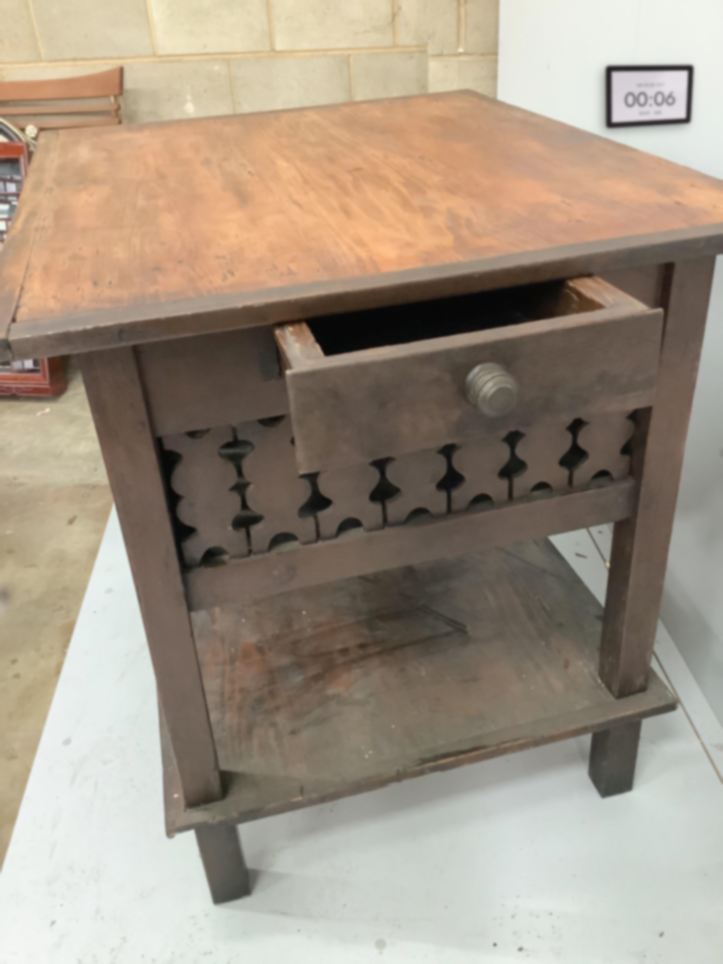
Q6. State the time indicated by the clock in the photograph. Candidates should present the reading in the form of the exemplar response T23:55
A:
T00:06
